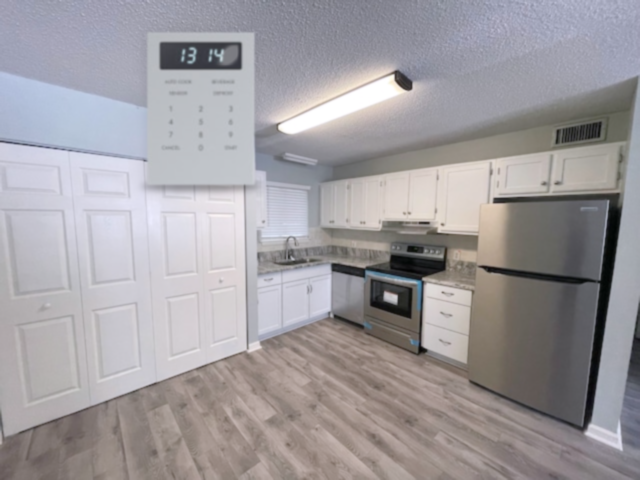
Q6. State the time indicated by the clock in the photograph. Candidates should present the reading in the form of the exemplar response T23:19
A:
T13:14
